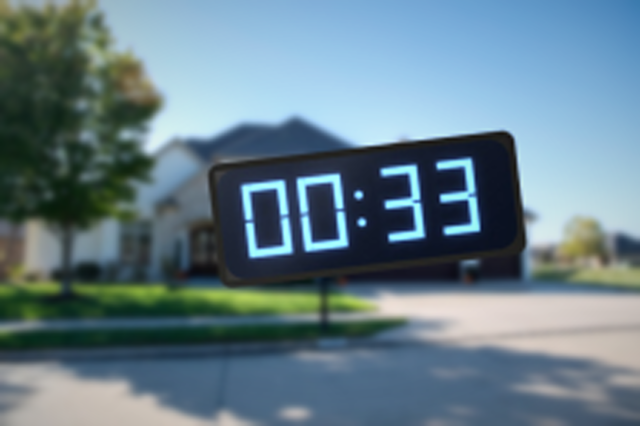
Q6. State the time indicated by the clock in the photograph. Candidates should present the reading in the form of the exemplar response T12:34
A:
T00:33
